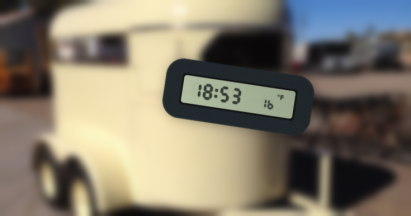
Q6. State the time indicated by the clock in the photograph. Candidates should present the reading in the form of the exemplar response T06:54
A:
T18:53
